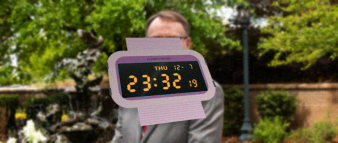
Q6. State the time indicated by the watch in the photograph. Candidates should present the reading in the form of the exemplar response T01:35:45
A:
T23:32:19
